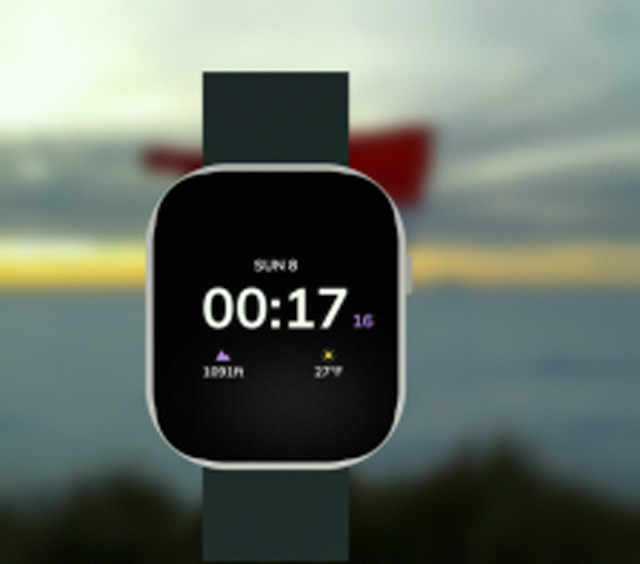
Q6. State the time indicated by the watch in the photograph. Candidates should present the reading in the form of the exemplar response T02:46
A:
T00:17
